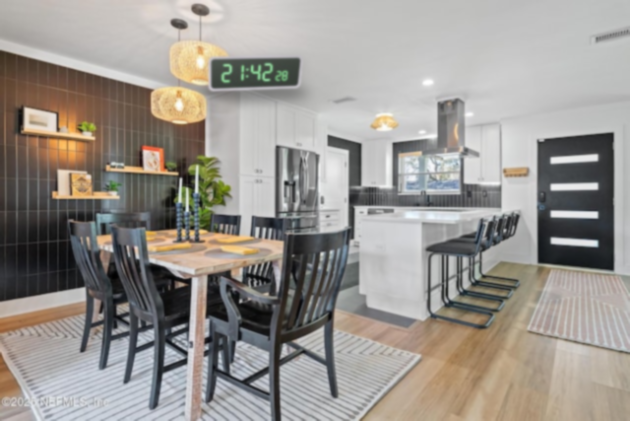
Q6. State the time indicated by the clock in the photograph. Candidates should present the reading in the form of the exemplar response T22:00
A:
T21:42
